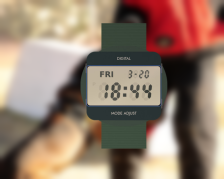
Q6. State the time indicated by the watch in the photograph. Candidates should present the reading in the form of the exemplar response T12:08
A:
T18:44
